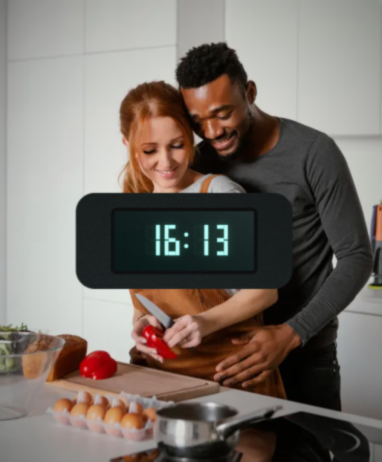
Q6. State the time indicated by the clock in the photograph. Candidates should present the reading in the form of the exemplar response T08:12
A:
T16:13
